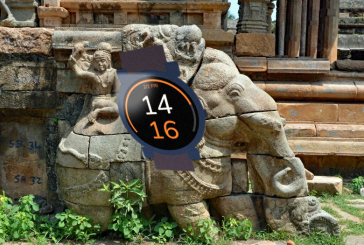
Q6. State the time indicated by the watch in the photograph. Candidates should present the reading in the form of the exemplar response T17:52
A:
T14:16
